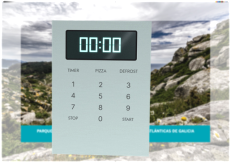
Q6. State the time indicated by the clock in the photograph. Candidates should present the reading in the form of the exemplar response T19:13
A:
T00:00
